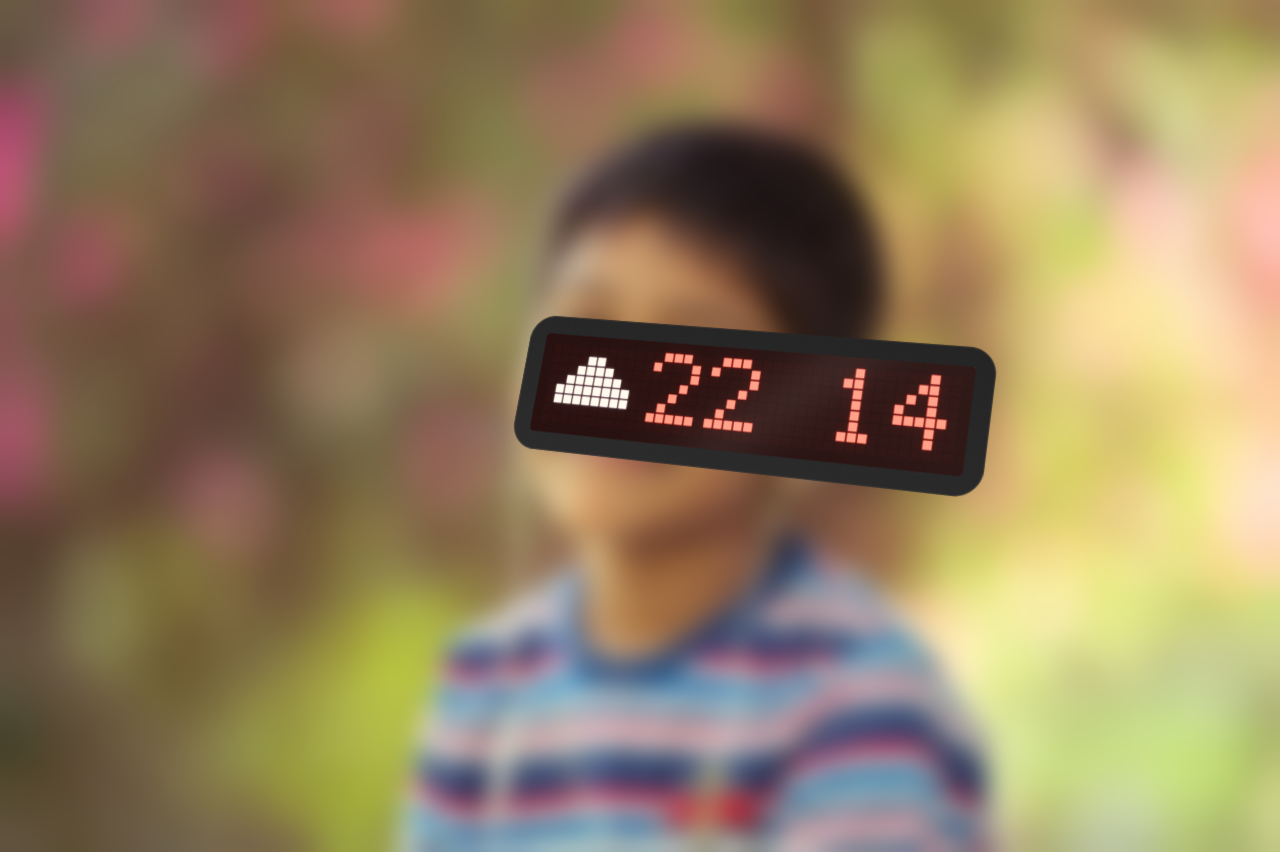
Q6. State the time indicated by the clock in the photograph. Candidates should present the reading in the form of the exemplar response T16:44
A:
T22:14
